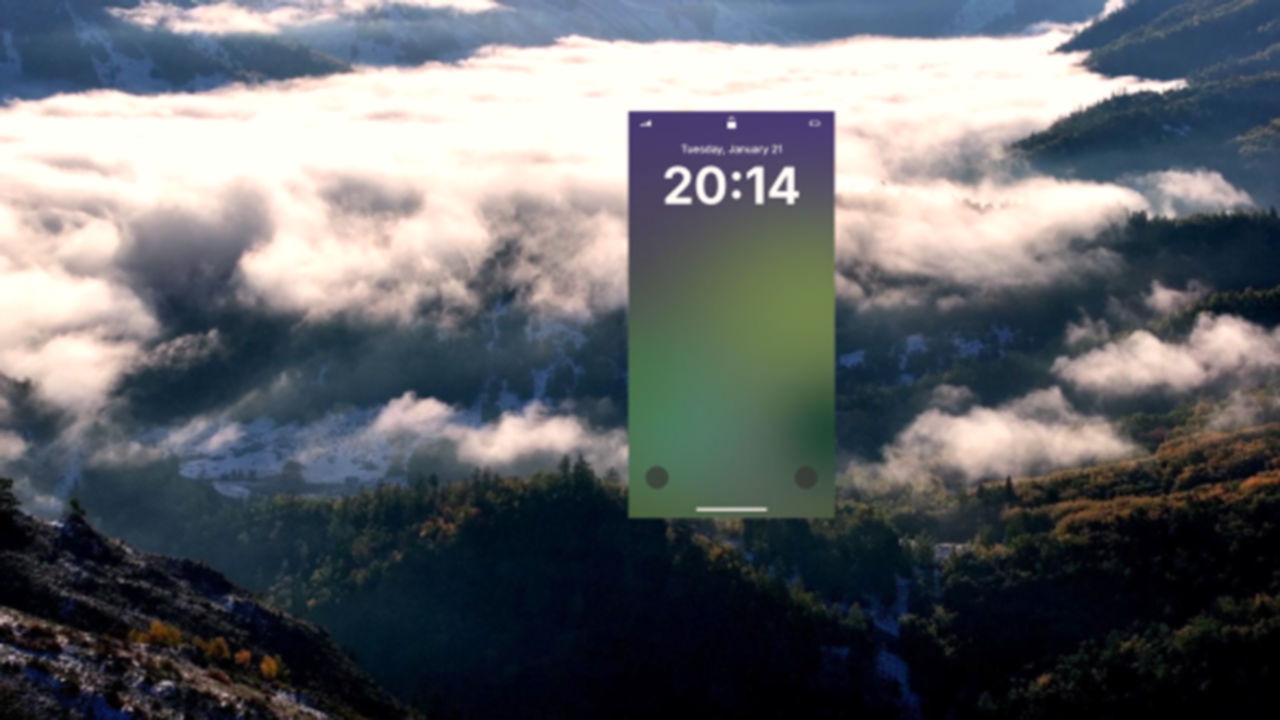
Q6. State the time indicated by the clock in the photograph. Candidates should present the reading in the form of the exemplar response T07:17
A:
T20:14
